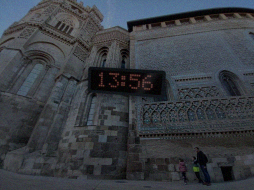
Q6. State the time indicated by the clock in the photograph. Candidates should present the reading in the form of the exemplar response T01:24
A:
T13:56
